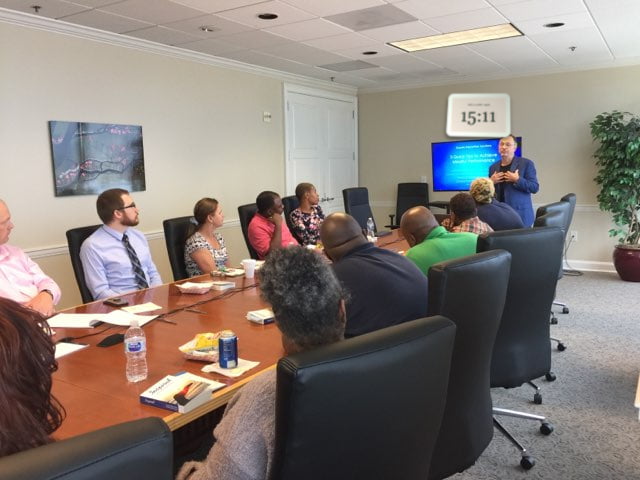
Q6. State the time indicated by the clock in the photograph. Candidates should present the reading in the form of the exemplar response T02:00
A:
T15:11
